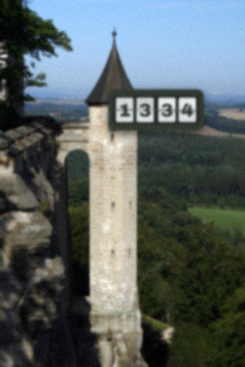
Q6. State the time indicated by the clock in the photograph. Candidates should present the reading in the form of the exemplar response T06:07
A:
T13:34
